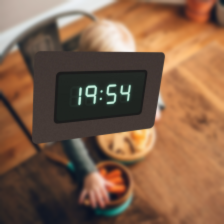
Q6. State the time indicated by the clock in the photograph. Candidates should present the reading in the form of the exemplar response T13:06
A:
T19:54
